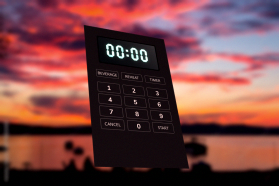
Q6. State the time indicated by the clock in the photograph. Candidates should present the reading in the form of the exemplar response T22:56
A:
T00:00
